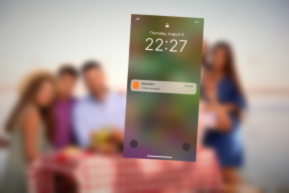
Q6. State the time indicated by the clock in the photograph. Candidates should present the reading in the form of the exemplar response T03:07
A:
T22:27
